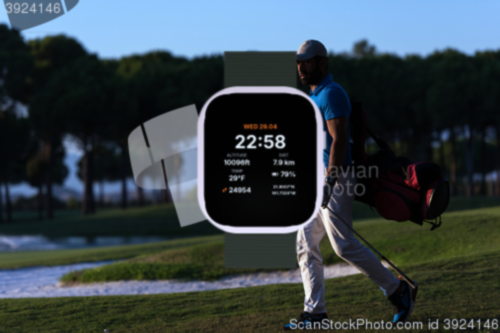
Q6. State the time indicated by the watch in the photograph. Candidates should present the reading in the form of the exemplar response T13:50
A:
T22:58
